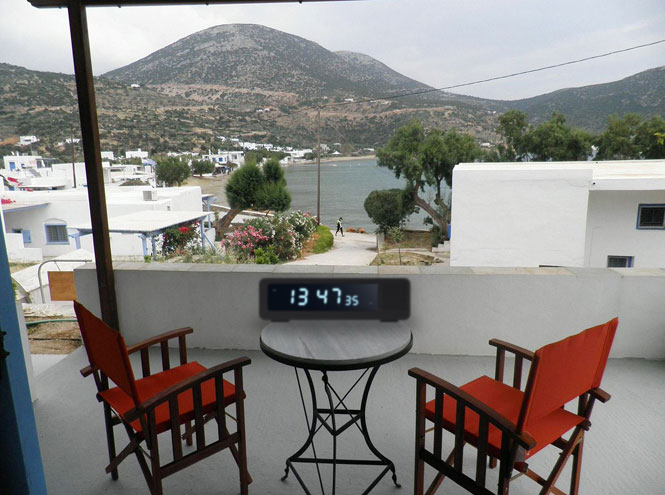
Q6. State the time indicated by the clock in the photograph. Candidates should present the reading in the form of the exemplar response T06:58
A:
T13:47
